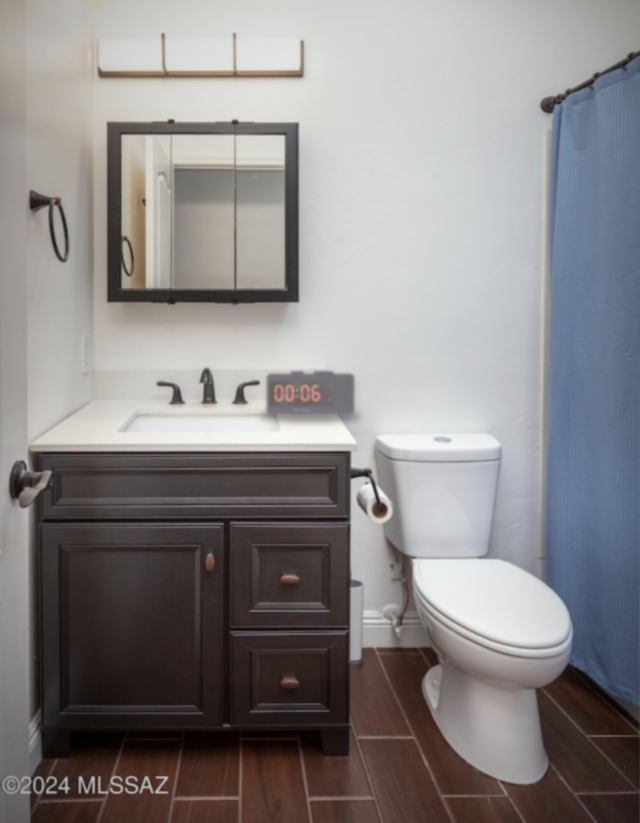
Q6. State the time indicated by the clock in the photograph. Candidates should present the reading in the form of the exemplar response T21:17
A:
T00:06
